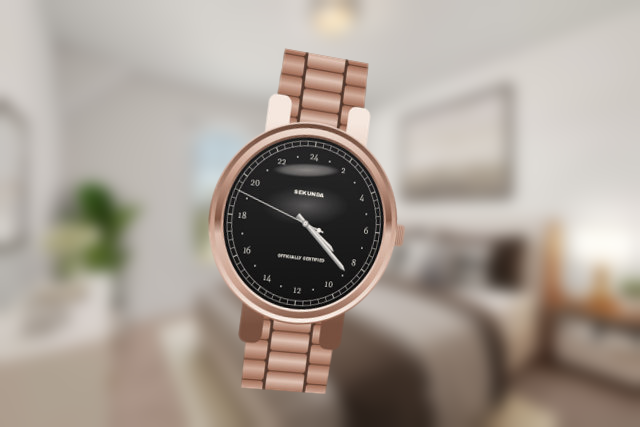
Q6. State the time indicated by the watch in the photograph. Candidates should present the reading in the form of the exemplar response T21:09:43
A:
T08:21:48
